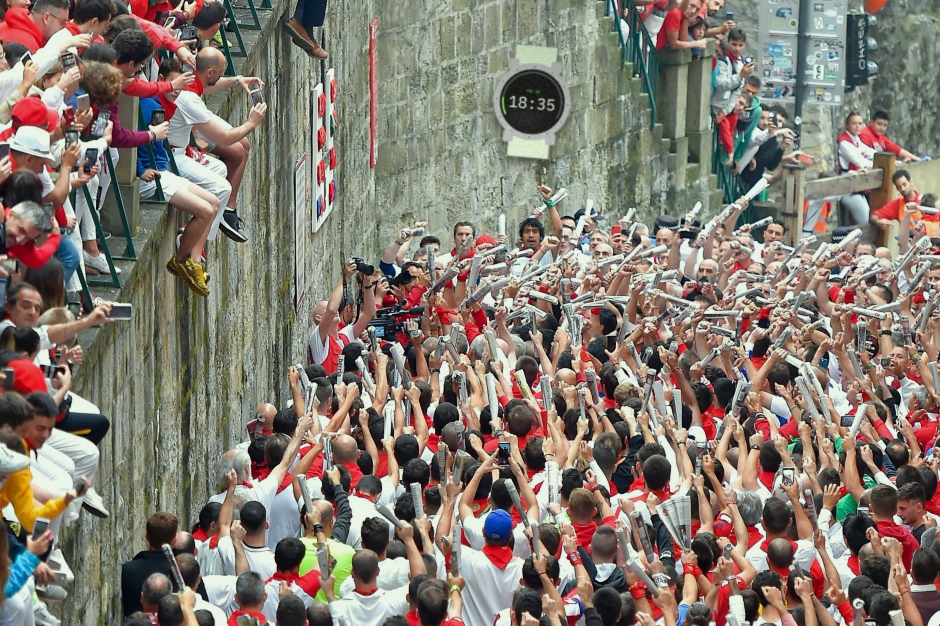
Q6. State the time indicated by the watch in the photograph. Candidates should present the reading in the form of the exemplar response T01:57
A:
T18:35
